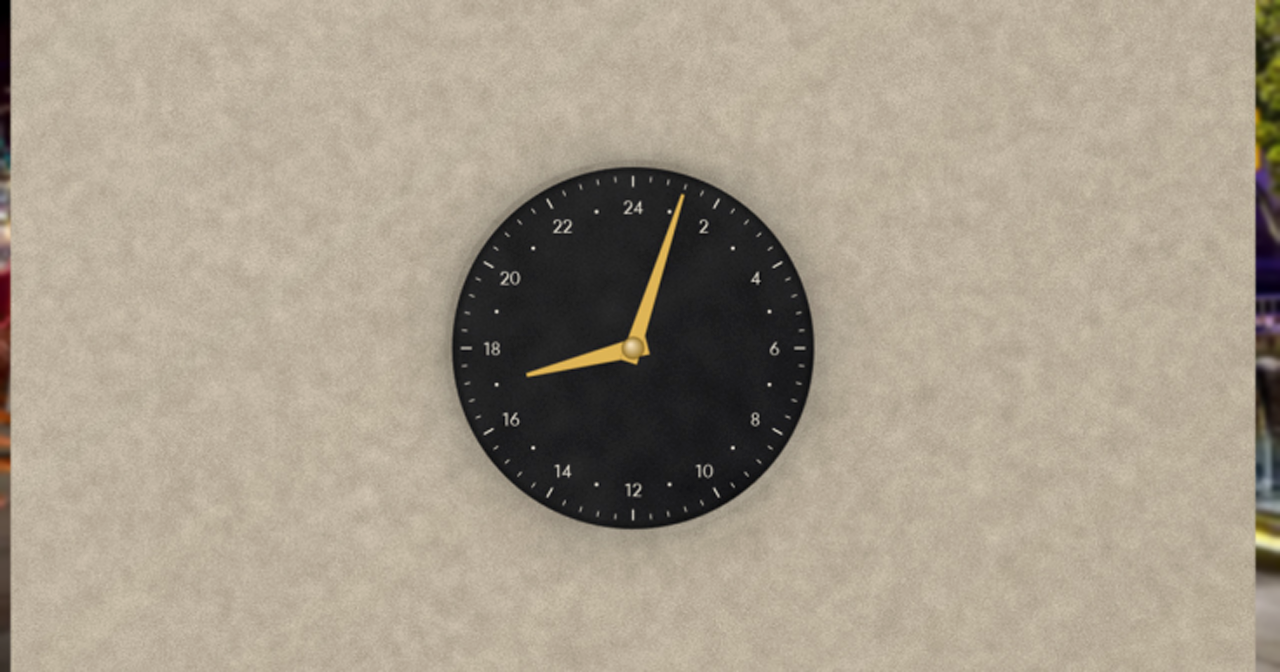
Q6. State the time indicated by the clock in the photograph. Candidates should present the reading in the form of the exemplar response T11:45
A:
T17:03
